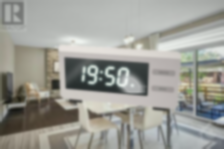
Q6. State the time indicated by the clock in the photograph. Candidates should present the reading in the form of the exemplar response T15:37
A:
T19:50
